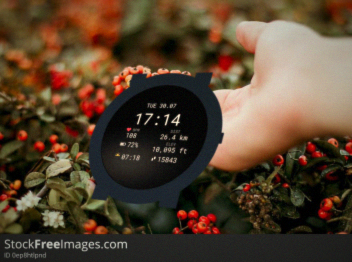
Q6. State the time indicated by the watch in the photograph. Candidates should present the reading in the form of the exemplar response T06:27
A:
T17:14
